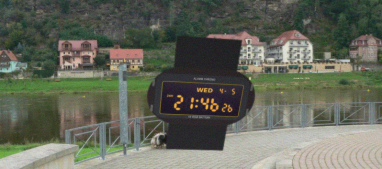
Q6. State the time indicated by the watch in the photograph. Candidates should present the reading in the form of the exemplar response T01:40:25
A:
T21:46:26
